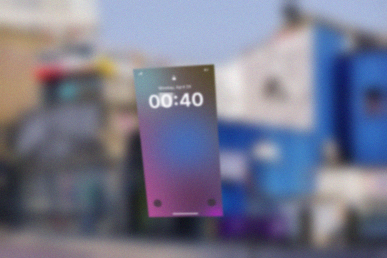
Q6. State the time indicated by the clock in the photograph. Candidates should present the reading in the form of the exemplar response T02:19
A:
T00:40
